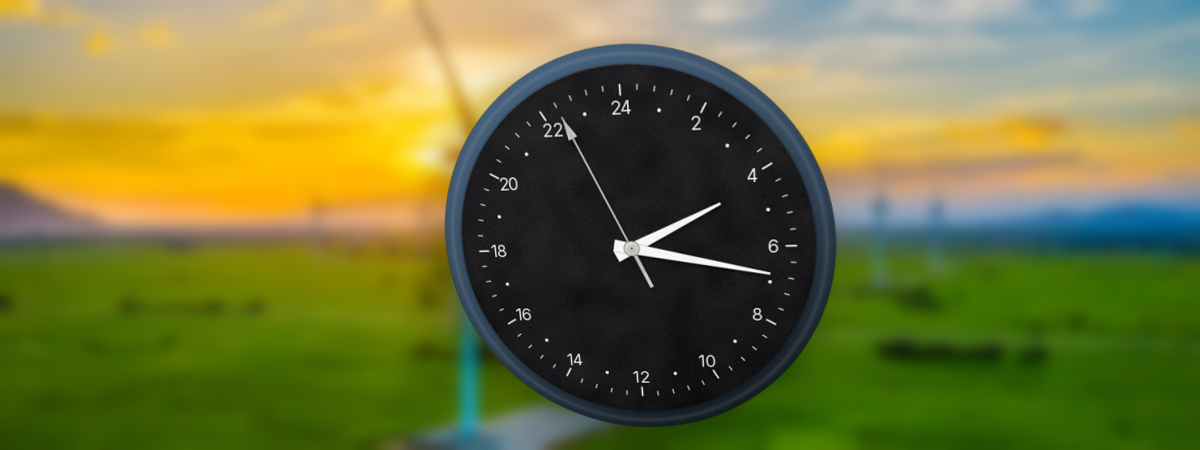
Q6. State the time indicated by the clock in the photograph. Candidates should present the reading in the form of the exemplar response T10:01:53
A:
T04:16:56
